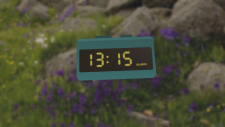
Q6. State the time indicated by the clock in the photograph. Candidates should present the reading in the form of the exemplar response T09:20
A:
T13:15
